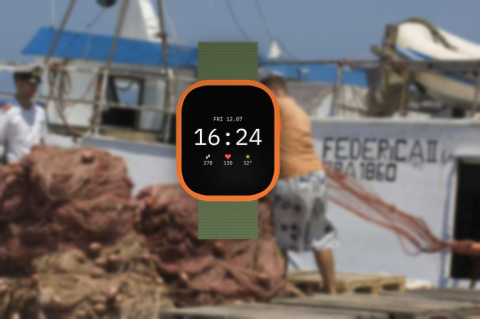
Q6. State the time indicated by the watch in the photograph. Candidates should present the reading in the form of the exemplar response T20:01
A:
T16:24
